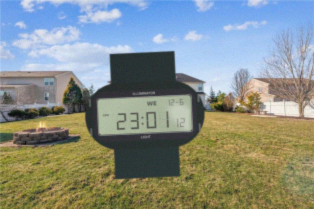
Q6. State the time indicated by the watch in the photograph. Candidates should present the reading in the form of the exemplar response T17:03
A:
T23:01
